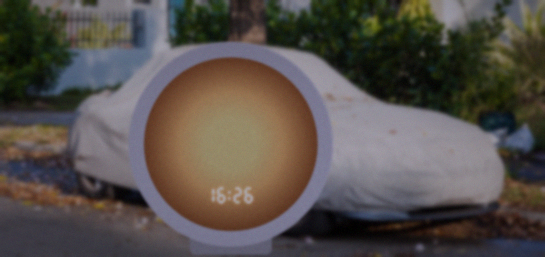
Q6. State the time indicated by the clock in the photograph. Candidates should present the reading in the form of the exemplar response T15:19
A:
T16:26
